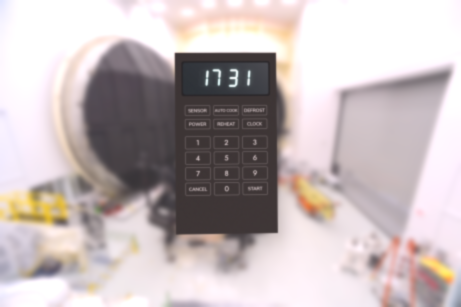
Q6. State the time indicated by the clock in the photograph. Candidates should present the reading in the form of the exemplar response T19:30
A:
T17:31
